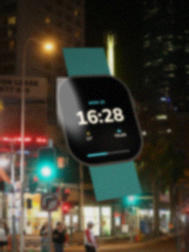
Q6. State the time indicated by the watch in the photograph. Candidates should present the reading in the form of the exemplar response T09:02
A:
T16:28
